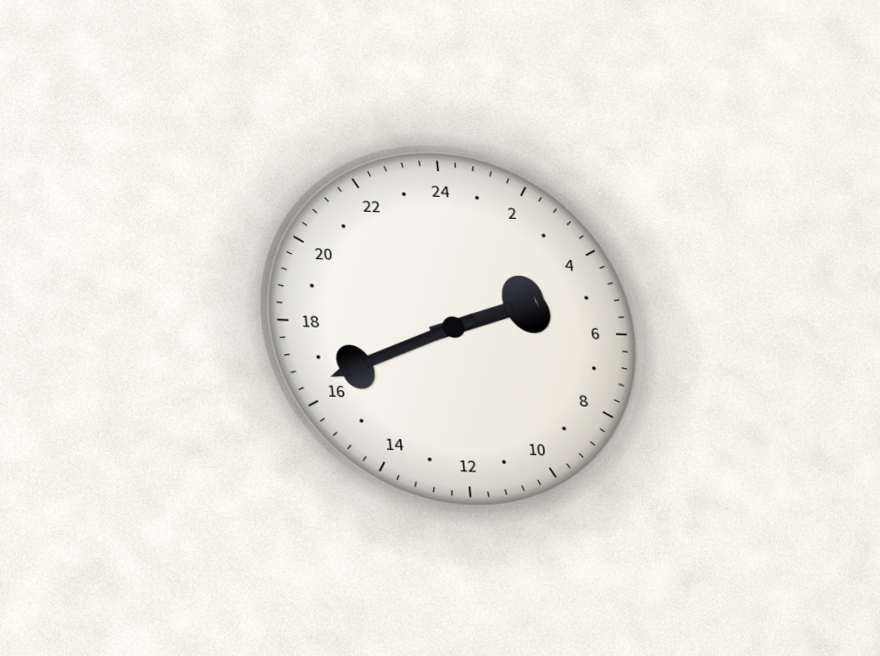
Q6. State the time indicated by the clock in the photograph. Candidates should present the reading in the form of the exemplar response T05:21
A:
T04:41
